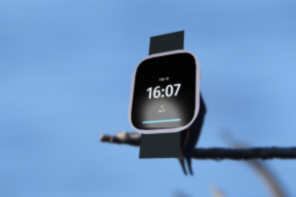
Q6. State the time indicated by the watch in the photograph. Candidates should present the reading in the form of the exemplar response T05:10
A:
T16:07
